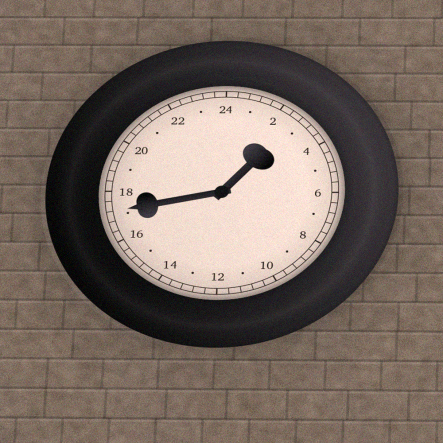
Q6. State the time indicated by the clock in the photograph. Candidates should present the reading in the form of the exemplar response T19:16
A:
T02:43
